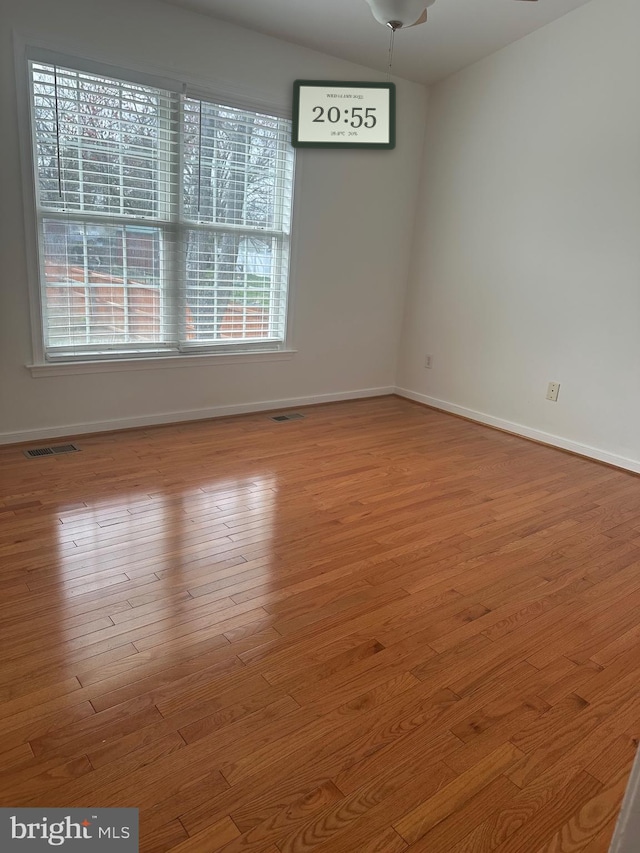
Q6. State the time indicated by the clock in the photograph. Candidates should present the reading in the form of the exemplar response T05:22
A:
T20:55
